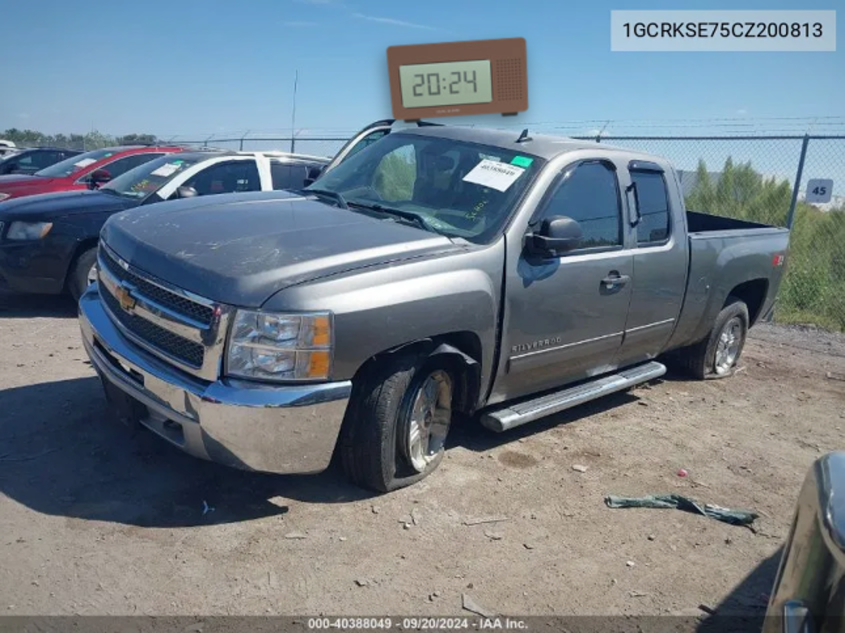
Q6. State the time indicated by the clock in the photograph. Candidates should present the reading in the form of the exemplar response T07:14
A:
T20:24
